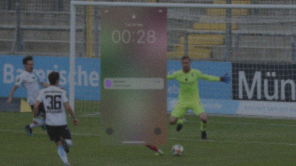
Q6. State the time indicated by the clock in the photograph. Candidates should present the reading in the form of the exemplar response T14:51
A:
T00:28
